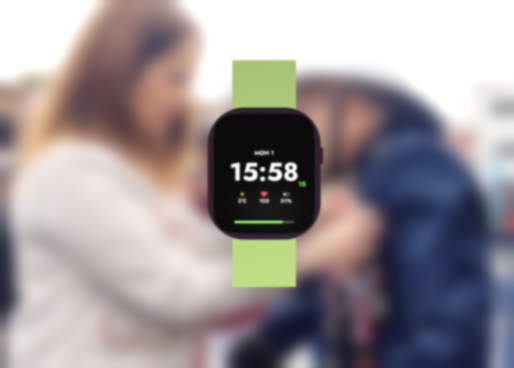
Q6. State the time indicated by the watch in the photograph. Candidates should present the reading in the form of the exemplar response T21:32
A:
T15:58
